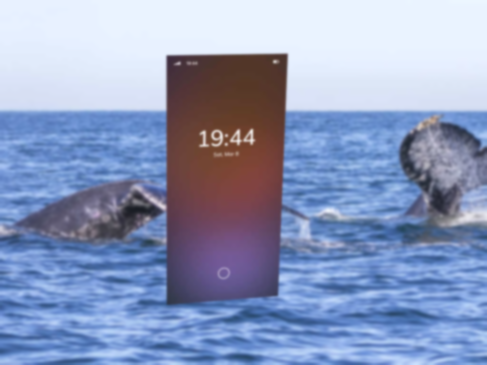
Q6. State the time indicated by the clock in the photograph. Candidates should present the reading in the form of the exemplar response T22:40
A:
T19:44
